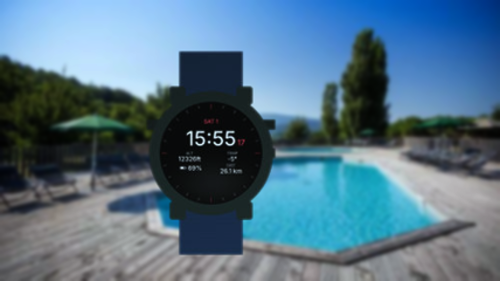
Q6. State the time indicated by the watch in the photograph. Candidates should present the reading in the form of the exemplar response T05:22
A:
T15:55
